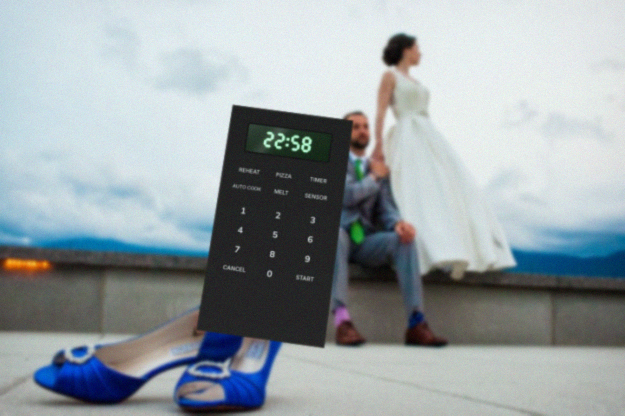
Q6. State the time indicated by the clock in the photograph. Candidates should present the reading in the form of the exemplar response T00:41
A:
T22:58
